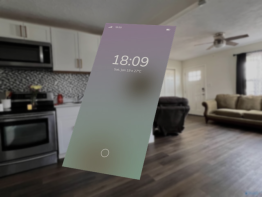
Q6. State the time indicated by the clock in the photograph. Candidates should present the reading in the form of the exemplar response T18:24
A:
T18:09
